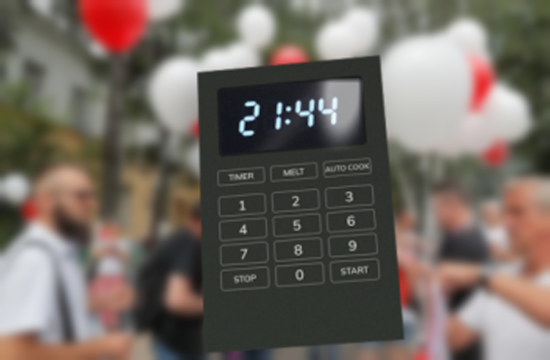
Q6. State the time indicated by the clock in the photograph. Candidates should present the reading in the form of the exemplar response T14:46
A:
T21:44
